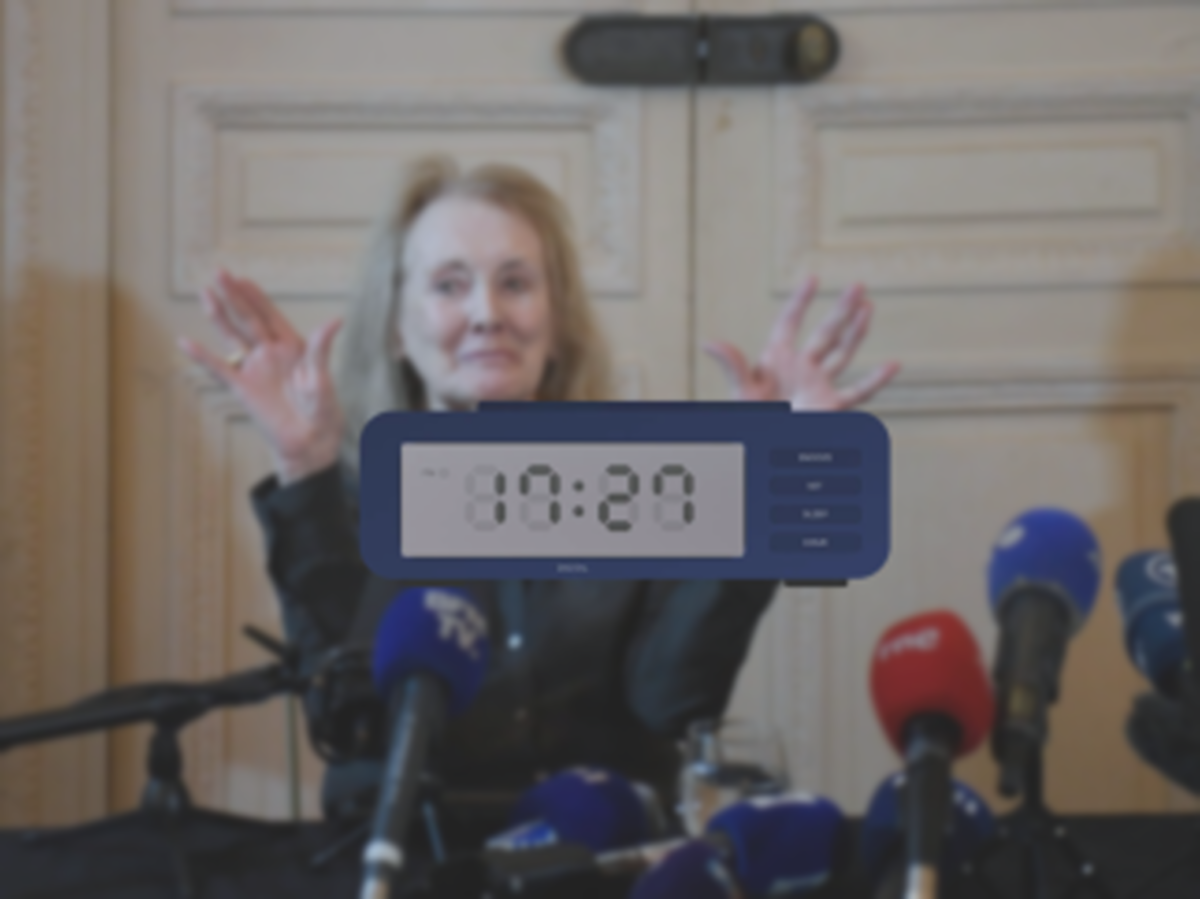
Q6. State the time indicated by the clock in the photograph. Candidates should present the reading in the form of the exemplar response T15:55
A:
T17:27
